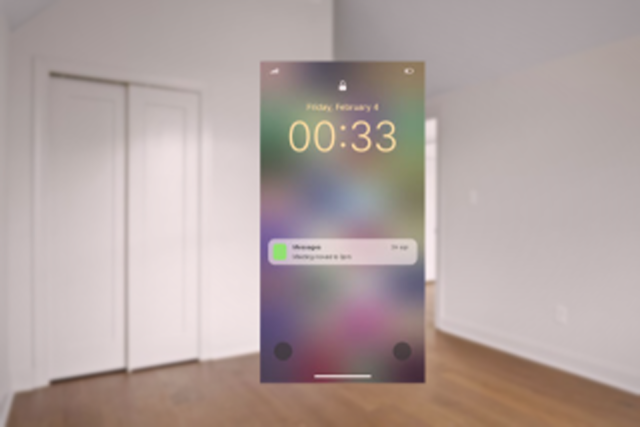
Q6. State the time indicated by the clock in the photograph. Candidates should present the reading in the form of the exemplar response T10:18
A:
T00:33
